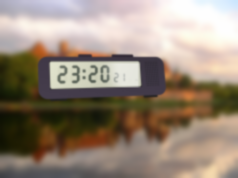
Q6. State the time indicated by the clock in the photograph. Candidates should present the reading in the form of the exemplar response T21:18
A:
T23:20
